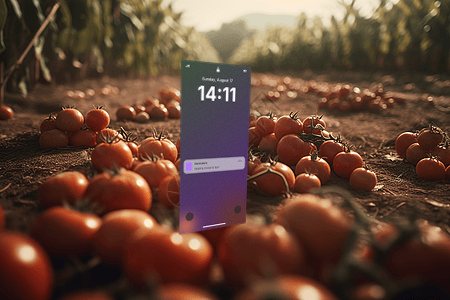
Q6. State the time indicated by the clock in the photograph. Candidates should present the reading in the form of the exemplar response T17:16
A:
T14:11
